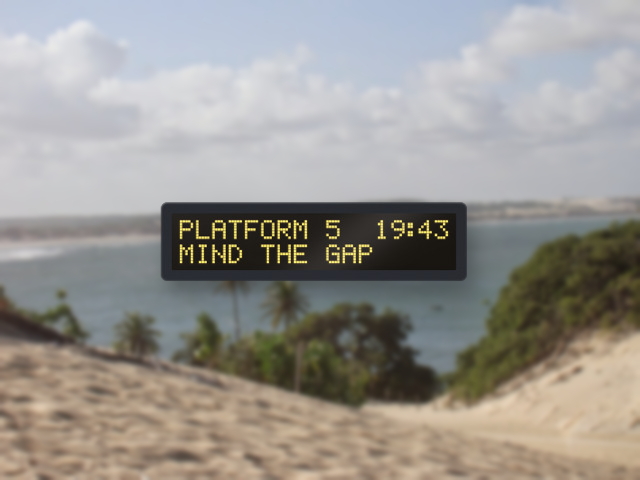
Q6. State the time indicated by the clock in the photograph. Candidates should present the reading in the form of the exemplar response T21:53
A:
T19:43
